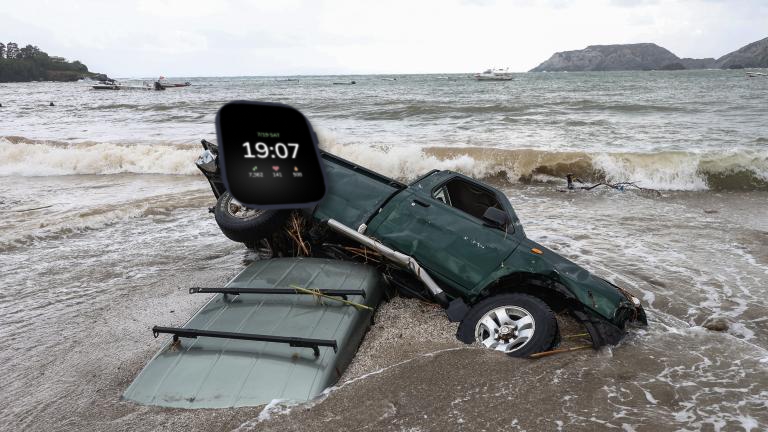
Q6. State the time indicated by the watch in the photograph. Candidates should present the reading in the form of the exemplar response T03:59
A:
T19:07
